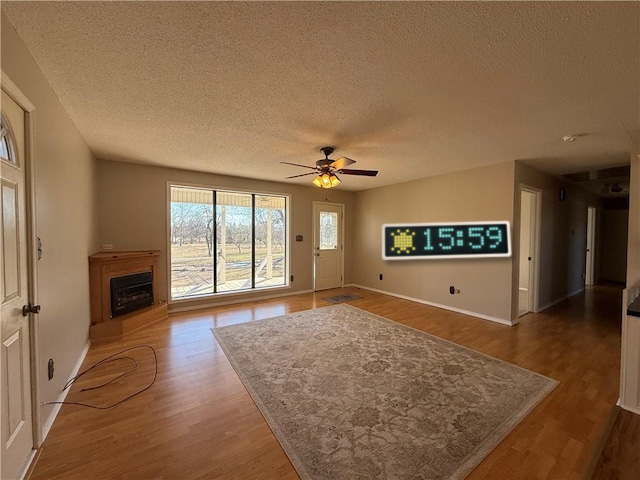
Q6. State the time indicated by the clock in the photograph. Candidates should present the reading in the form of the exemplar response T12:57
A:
T15:59
